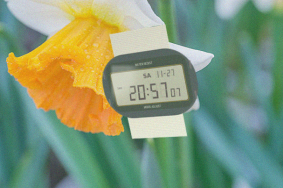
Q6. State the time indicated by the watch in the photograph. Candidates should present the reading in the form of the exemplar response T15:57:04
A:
T20:57:07
